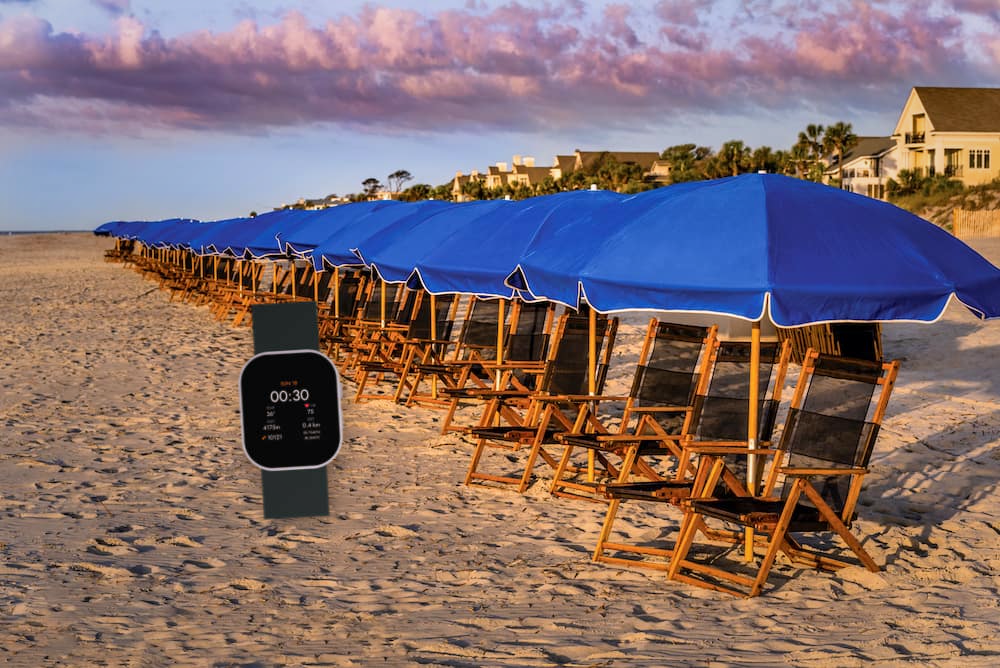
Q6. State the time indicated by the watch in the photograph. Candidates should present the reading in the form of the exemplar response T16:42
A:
T00:30
